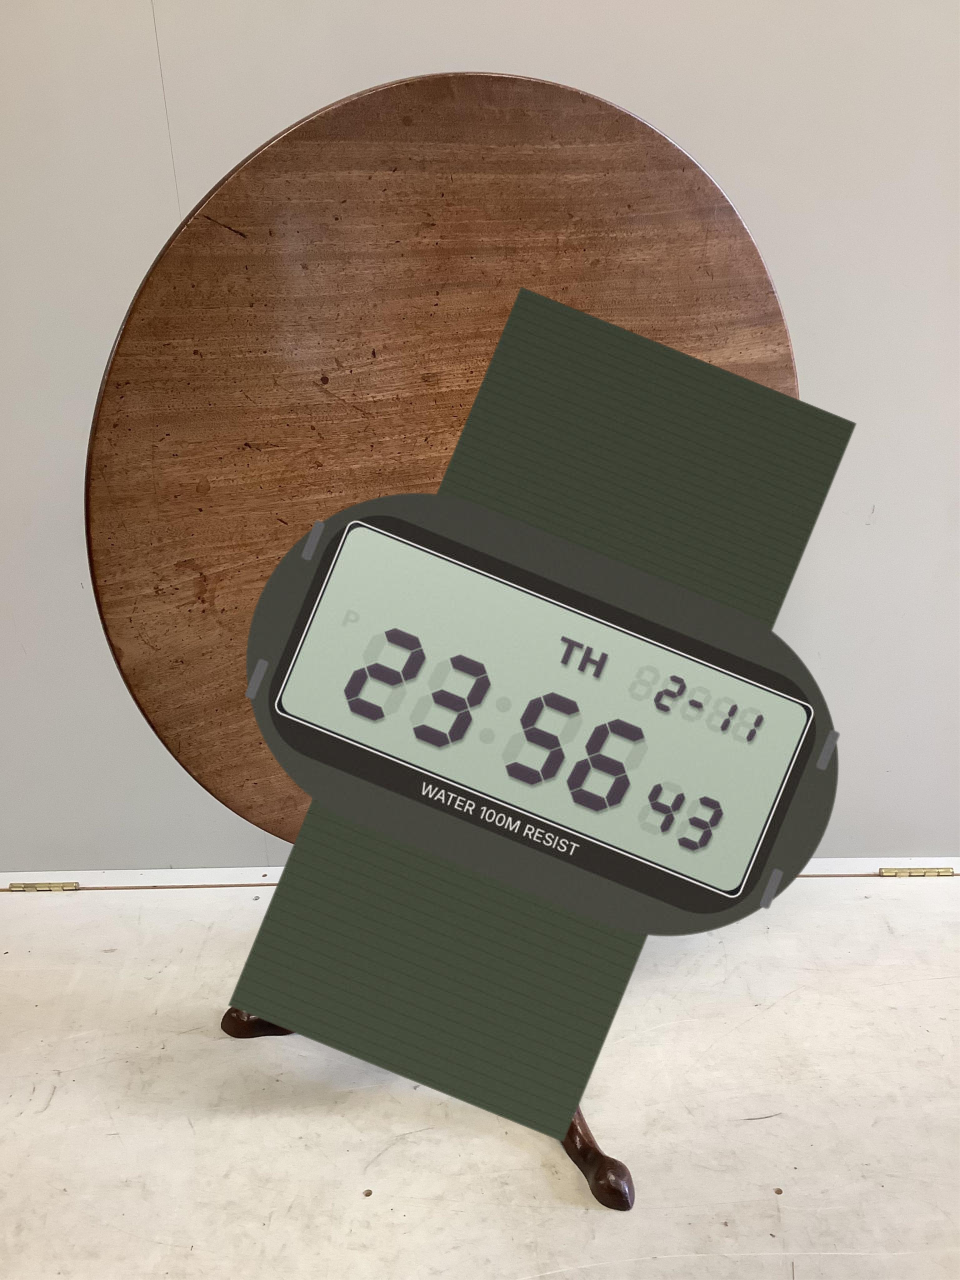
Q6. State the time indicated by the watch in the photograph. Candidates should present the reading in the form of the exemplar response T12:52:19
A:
T23:56:43
